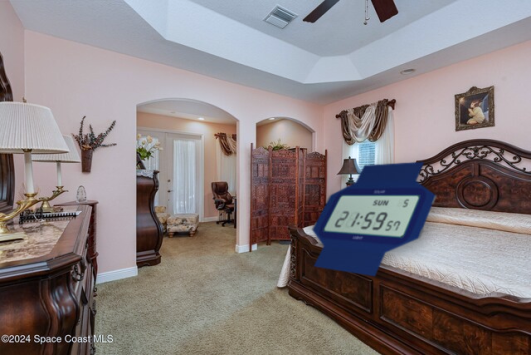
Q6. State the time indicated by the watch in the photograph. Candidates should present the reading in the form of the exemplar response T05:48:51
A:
T21:59:57
